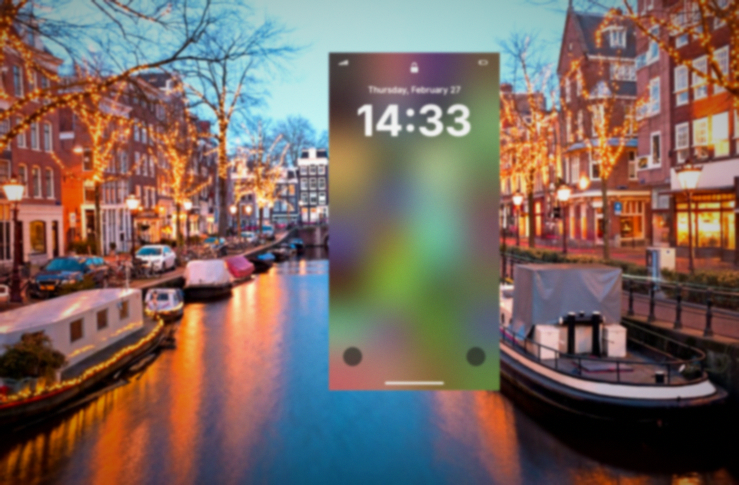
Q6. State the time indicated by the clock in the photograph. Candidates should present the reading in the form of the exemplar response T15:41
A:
T14:33
